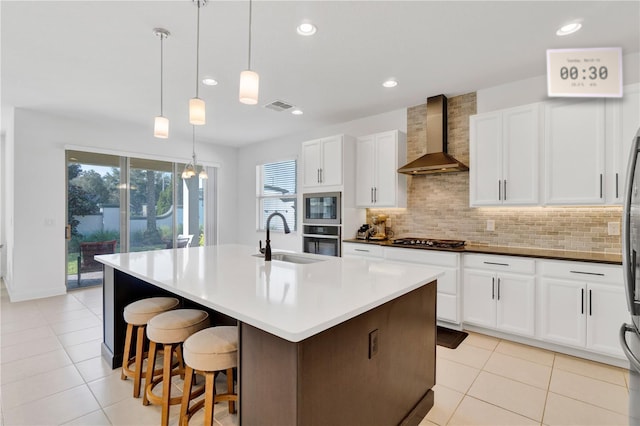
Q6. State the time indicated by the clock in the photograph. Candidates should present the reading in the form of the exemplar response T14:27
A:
T00:30
